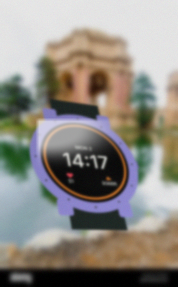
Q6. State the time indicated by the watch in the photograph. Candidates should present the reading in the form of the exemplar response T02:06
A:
T14:17
